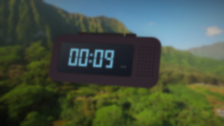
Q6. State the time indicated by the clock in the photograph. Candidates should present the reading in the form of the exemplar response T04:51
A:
T00:09
